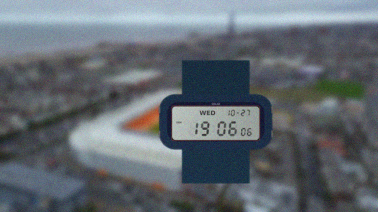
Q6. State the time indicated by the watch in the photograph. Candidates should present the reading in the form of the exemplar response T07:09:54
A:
T19:06:06
